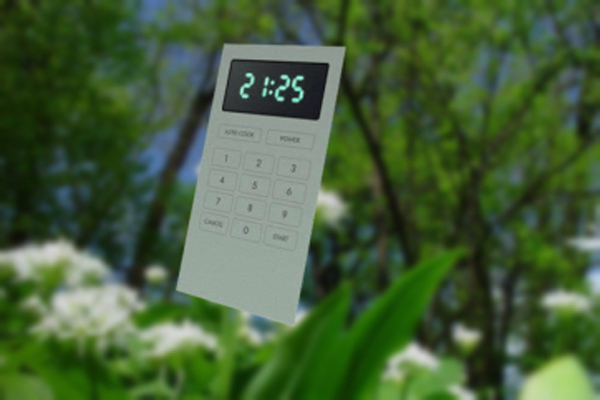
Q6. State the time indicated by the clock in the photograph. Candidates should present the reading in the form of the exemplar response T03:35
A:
T21:25
